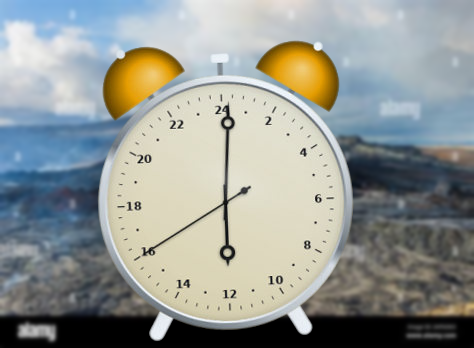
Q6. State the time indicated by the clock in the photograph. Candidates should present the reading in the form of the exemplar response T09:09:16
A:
T12:00:40
